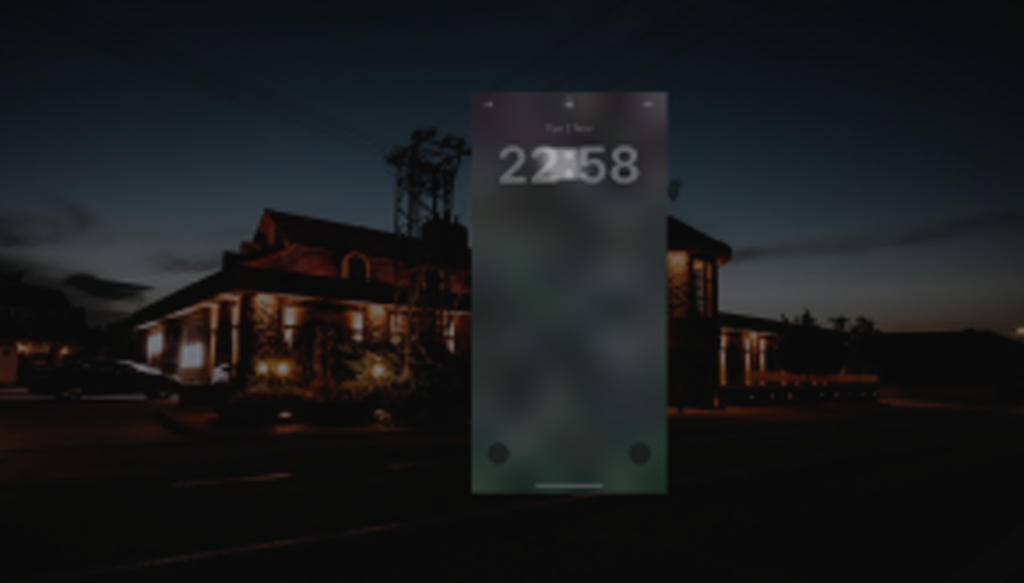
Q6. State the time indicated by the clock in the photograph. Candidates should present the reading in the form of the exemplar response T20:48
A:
T22:58
